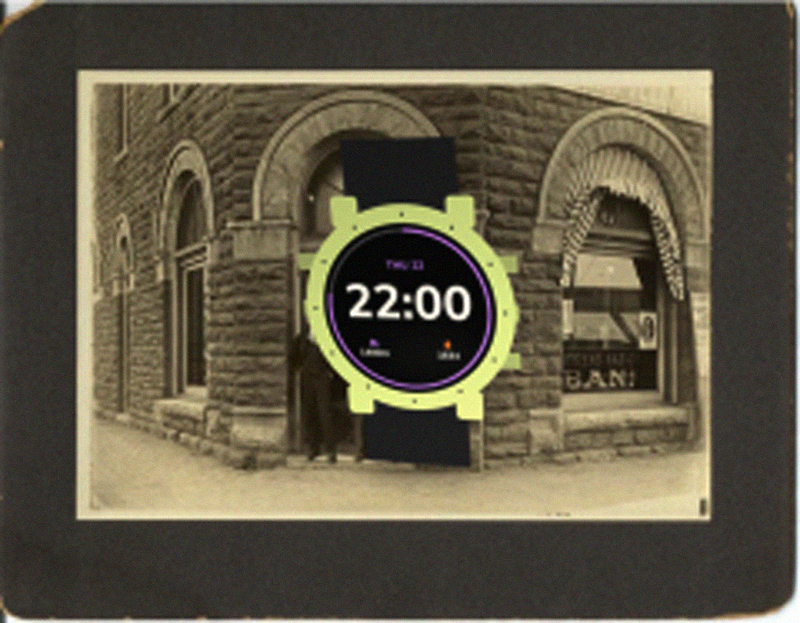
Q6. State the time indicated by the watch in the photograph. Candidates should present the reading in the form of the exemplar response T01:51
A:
T22:00
